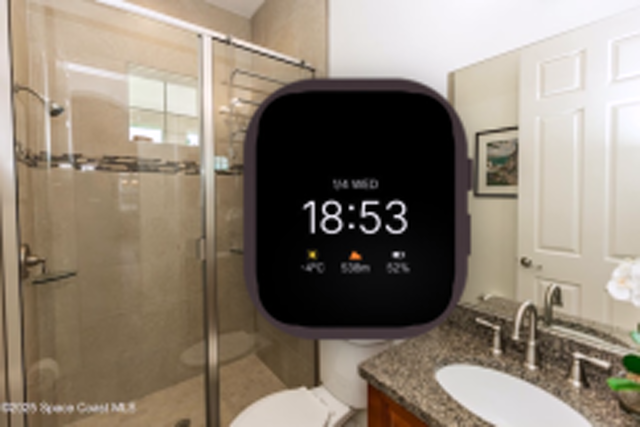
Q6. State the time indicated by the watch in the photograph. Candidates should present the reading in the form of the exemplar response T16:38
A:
T18:53
